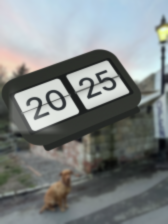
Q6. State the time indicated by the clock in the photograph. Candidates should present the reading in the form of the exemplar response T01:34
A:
T20:25
